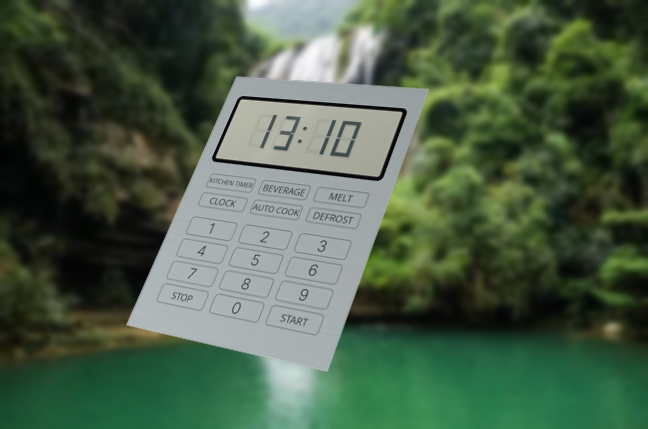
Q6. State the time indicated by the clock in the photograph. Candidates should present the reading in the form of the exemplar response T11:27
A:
T13:10
